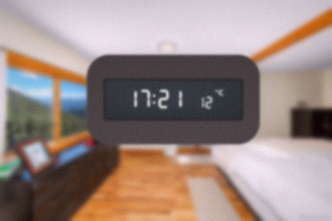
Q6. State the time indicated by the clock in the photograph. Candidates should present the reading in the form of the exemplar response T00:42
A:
T17:21
